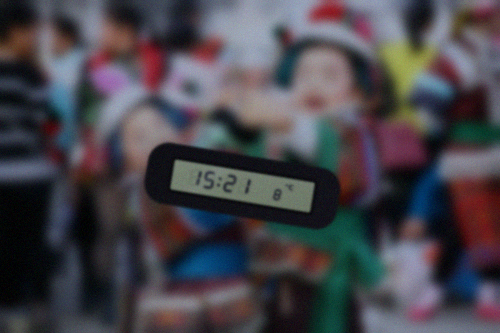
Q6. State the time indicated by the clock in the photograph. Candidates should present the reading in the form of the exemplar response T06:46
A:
T15:21
